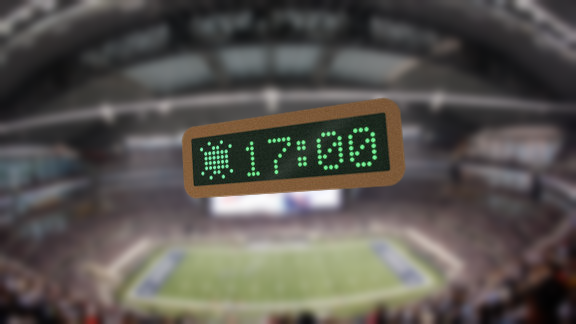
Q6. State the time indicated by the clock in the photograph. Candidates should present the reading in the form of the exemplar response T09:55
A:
T17:00
